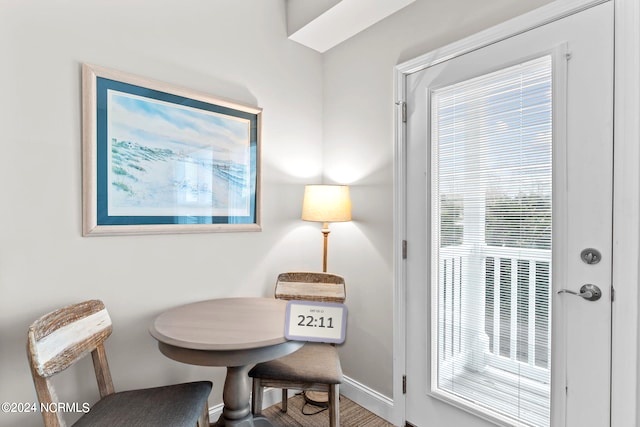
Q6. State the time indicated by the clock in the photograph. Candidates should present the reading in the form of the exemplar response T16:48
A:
T22:11
